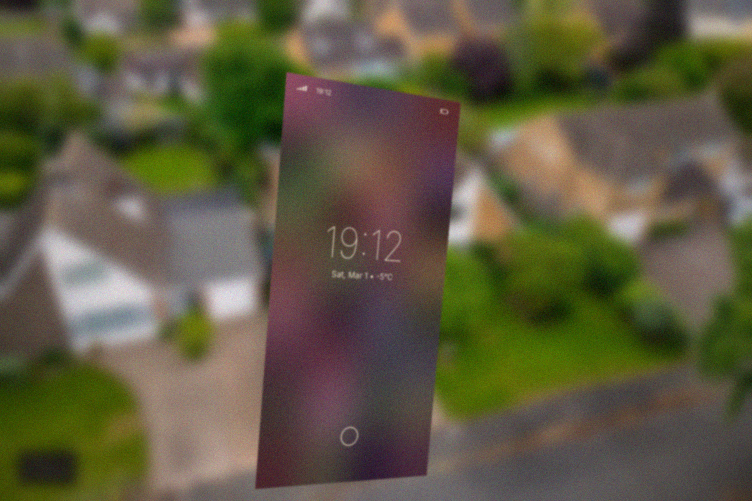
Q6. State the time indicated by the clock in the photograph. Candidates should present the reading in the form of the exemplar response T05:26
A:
T19:12
